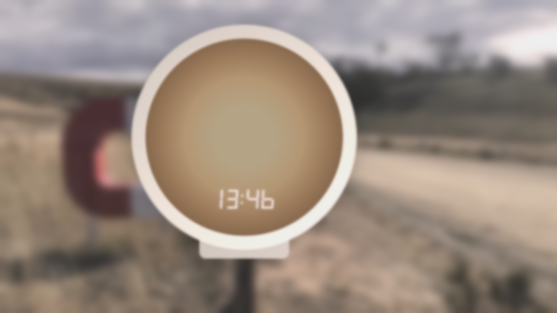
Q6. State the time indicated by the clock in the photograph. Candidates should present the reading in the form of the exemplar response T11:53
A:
T13:46
